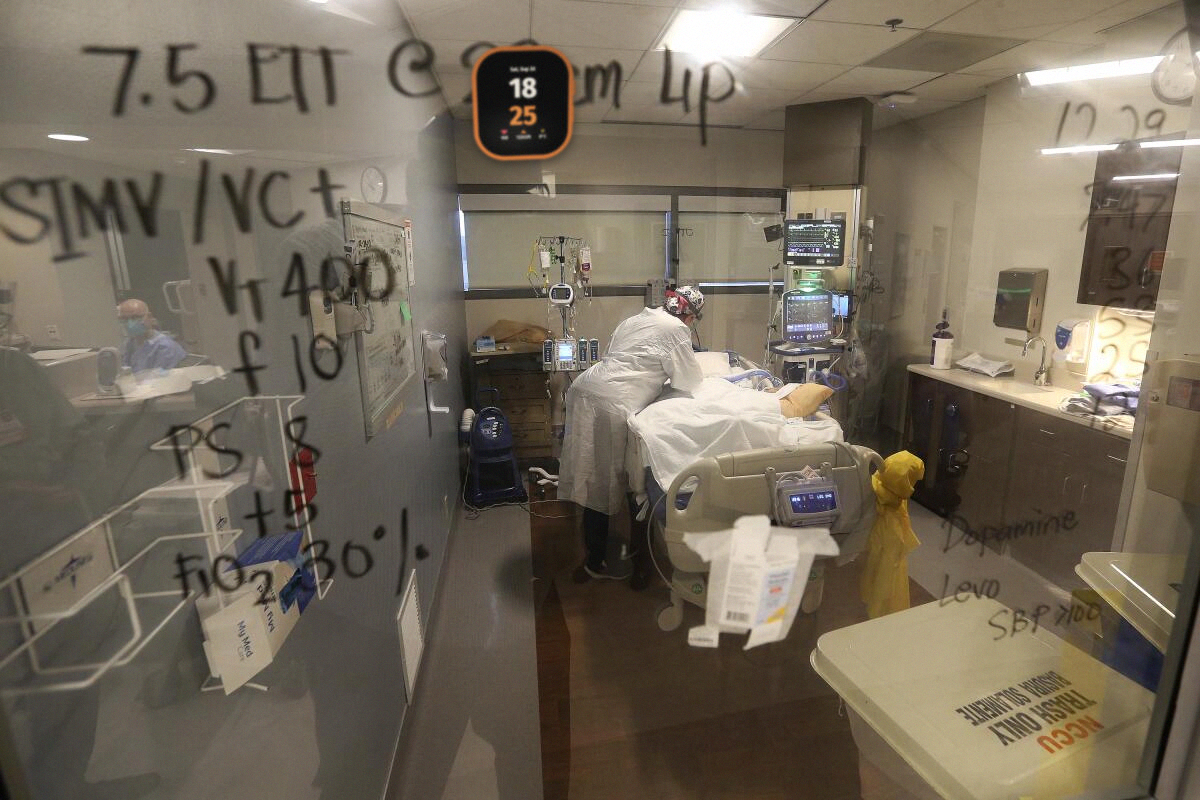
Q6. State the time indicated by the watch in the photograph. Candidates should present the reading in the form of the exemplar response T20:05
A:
T18:25
